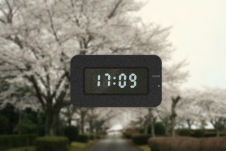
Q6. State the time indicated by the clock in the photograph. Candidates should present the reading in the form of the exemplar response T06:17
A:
T17:09
